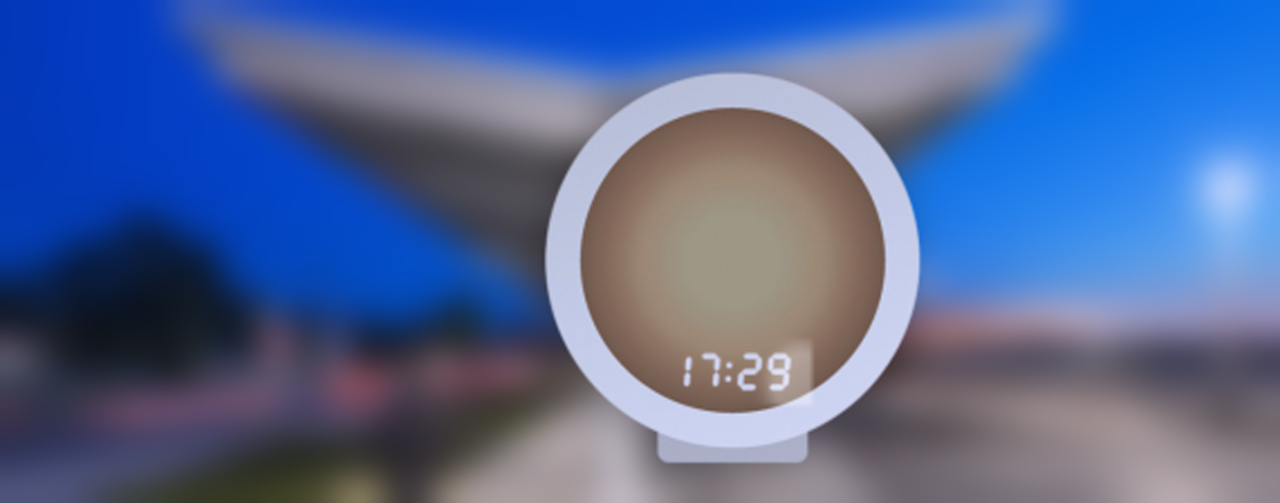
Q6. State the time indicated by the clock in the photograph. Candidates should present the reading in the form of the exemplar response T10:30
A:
T17:29
